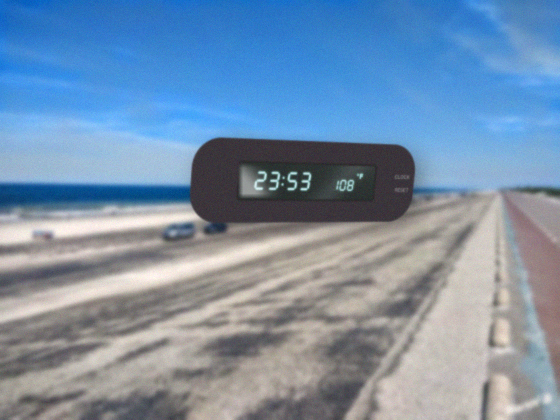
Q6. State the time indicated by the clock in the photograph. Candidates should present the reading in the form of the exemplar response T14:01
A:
T23:53
